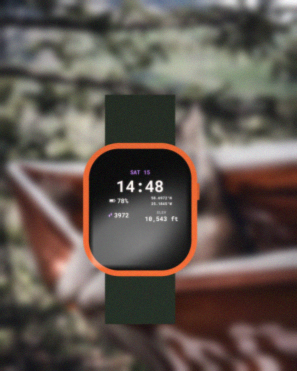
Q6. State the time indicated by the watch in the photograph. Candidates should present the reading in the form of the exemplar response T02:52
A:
T14:48
